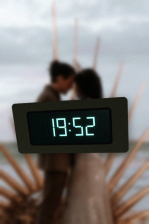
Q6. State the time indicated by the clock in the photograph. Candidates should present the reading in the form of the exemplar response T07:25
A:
T19:52
